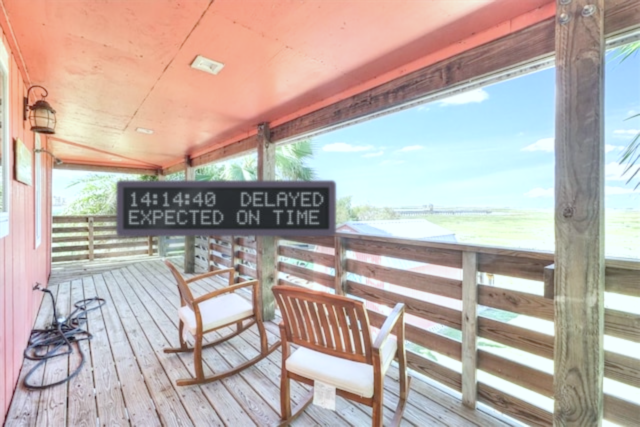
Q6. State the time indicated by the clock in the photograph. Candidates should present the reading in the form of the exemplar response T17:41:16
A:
T14:14:40
